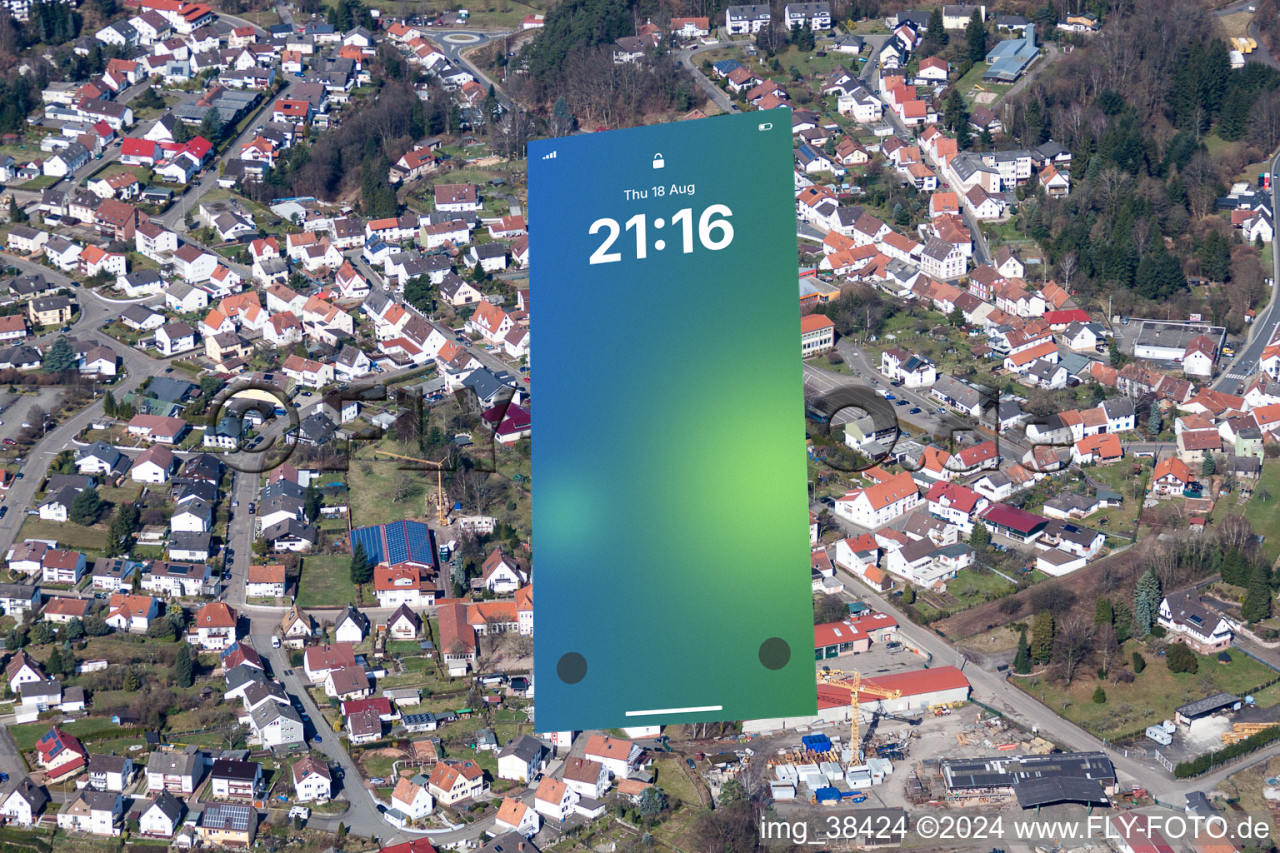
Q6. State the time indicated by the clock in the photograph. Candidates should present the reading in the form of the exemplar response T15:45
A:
T21:16
